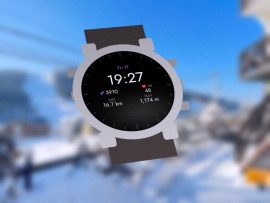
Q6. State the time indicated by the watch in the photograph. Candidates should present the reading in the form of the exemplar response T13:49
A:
T19:27
